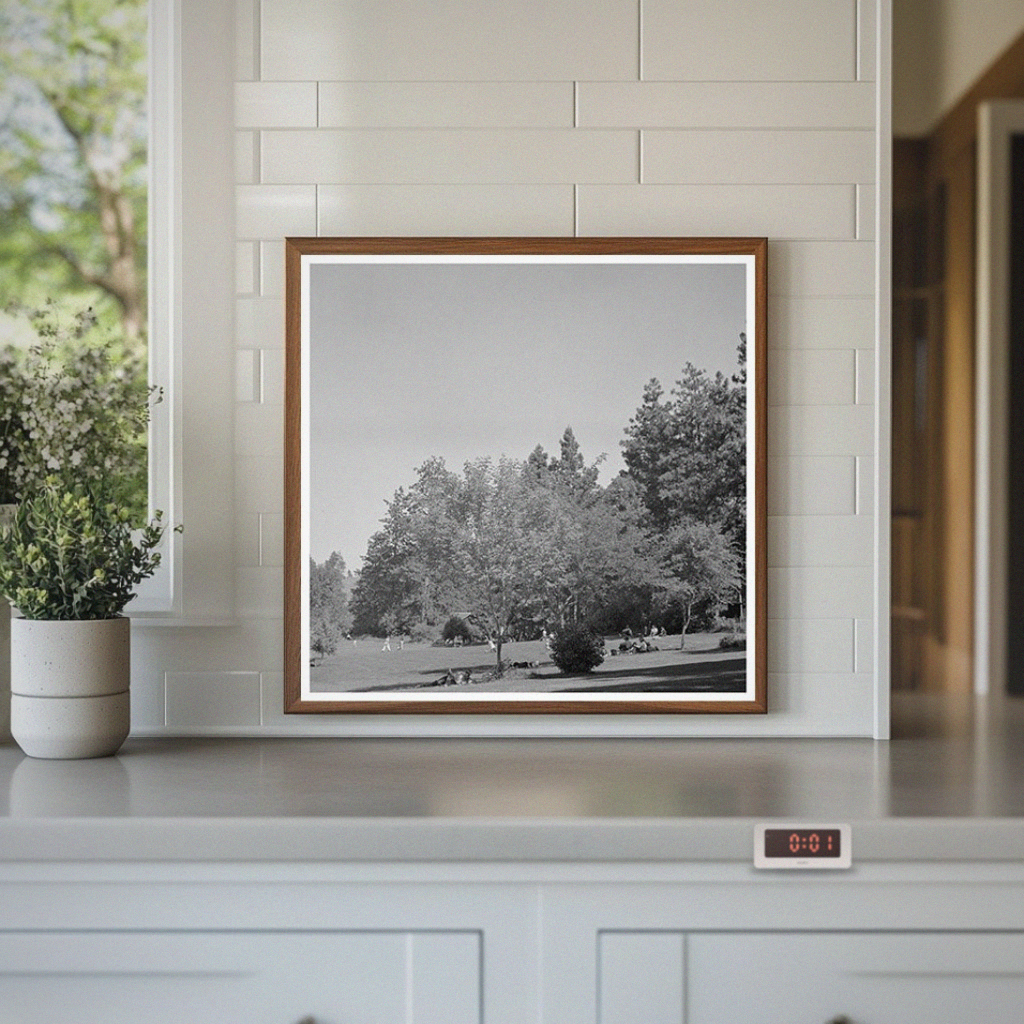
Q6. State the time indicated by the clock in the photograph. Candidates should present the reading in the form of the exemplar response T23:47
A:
T00:01
